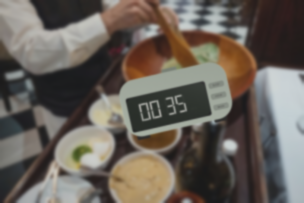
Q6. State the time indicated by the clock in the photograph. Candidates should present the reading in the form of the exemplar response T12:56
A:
T00:35
